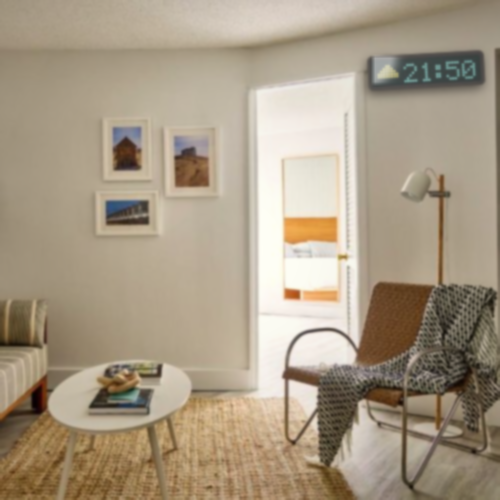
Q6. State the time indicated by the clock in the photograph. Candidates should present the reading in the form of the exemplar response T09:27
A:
T21:50
